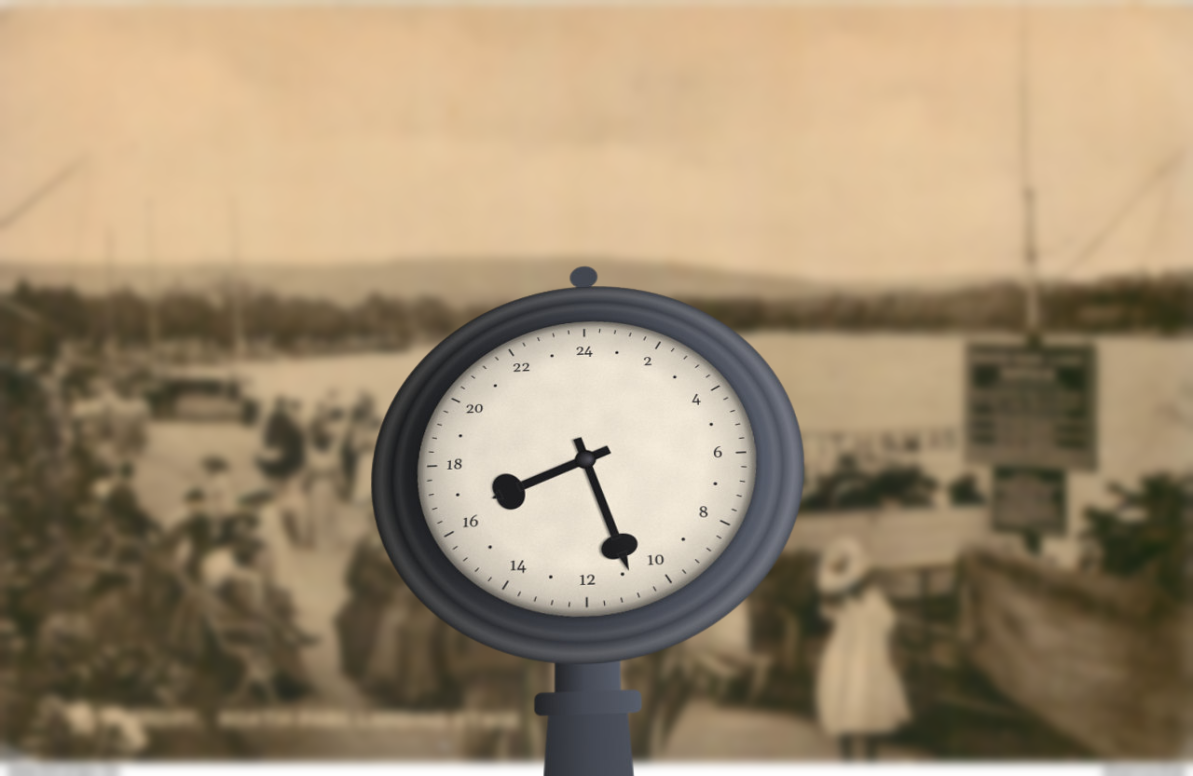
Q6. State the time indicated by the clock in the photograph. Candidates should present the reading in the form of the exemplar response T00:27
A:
T16:27
